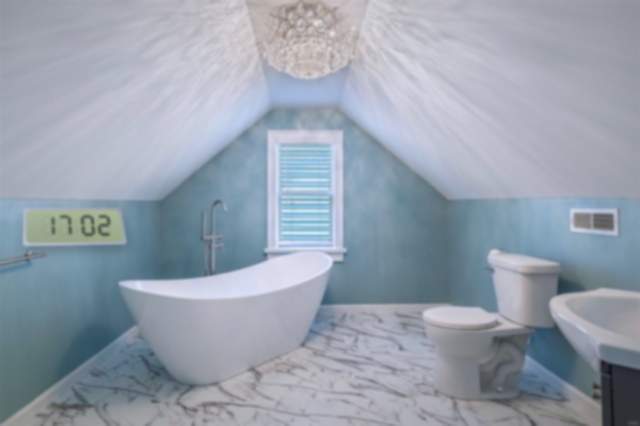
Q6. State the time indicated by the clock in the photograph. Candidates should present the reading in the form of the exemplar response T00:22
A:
T17:02
